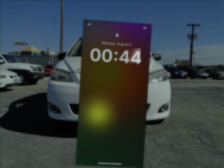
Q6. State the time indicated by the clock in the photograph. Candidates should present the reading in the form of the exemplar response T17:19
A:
T00:44
